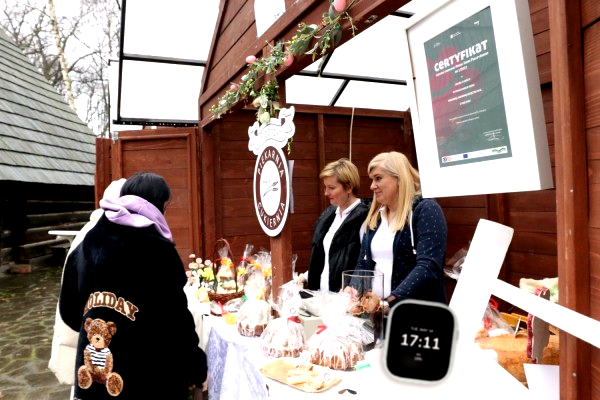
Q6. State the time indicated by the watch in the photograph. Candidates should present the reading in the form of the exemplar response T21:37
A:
T17:11
